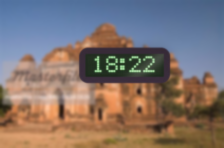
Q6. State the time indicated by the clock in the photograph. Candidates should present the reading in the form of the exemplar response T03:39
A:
T18:22
